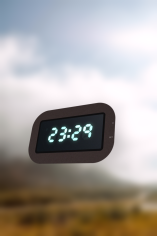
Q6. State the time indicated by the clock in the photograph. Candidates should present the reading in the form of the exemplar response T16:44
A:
T23:29
